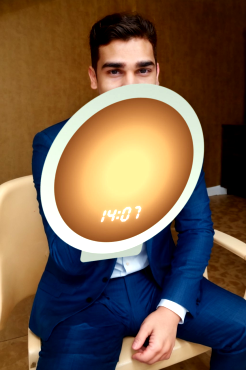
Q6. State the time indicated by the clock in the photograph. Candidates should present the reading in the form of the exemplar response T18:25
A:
T14:07
